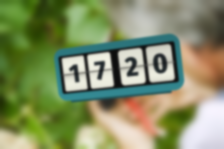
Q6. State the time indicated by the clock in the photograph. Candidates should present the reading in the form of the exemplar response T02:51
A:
T17:20
